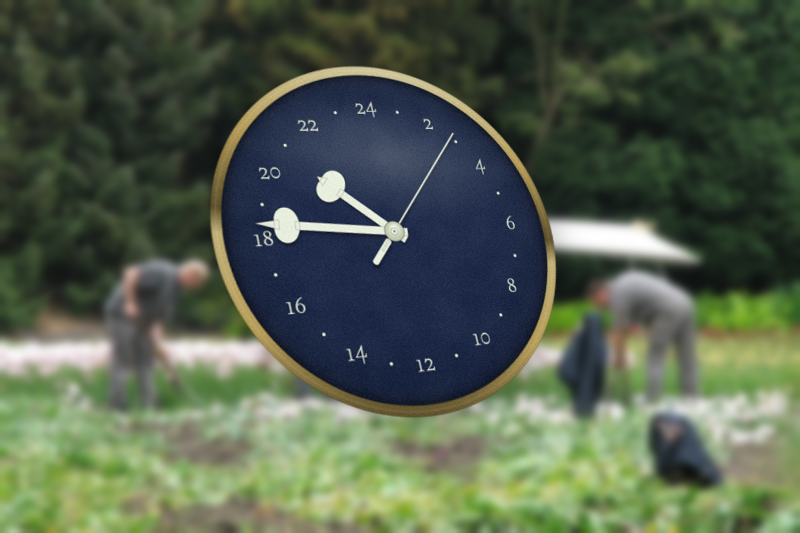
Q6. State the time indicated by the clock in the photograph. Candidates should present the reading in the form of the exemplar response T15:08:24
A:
T20:46:07
